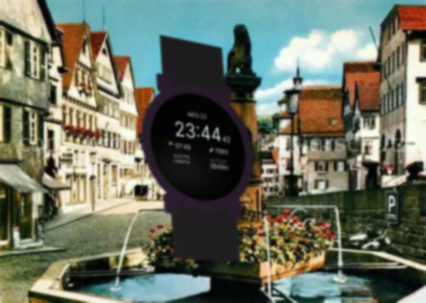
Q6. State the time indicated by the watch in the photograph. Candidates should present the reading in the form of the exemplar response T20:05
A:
T23:44
